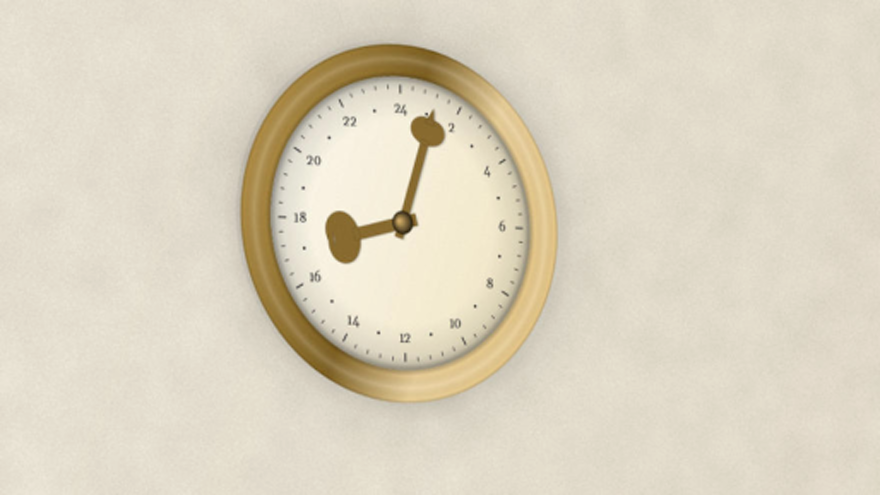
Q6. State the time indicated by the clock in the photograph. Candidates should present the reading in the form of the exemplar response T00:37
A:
T17:03
